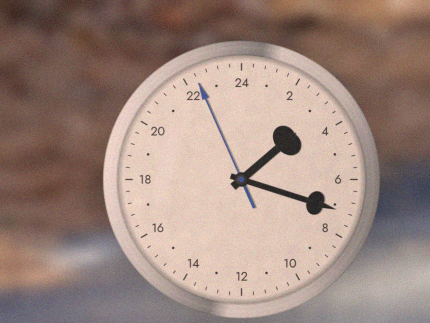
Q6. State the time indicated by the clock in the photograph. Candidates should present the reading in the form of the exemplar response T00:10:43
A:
T03:17:56
